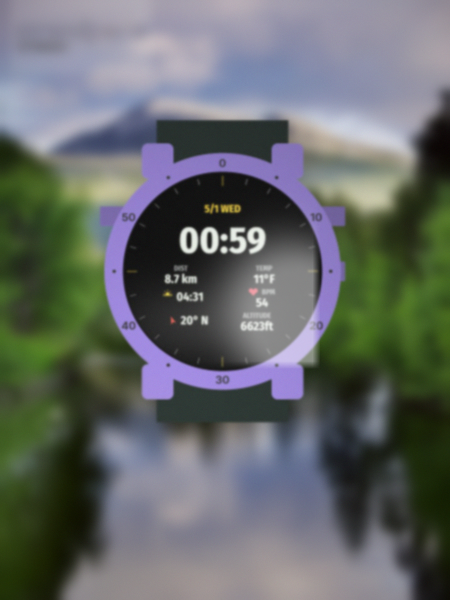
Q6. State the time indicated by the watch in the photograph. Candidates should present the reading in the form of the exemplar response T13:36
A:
T00:59
